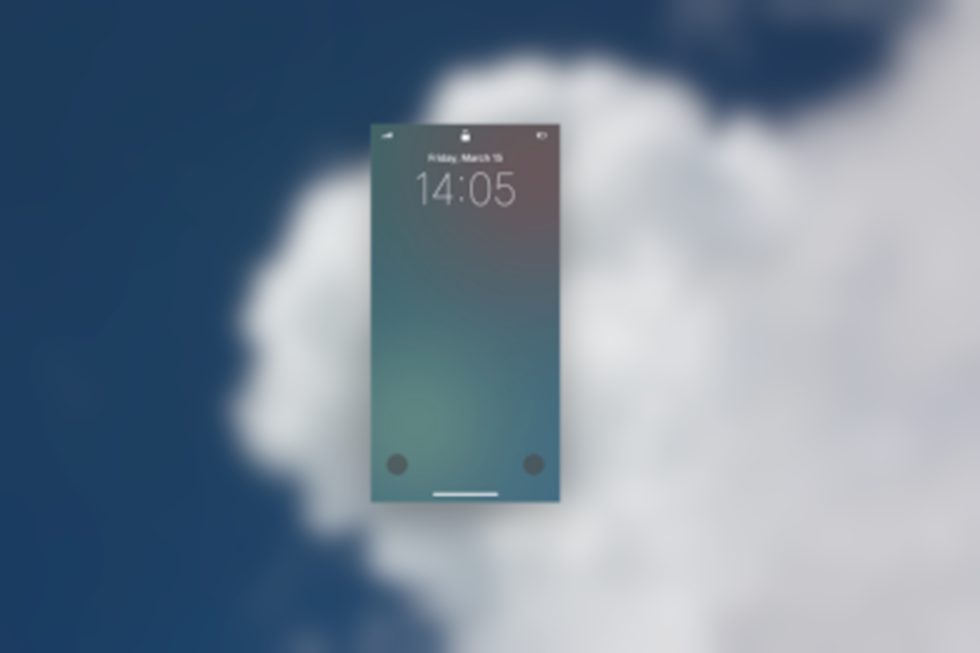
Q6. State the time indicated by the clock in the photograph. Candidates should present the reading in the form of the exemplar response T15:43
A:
T14:05
